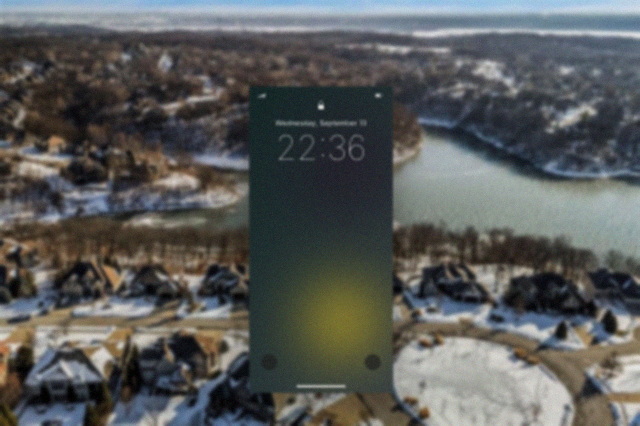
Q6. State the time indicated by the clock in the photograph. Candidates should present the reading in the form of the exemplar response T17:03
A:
T22:36
